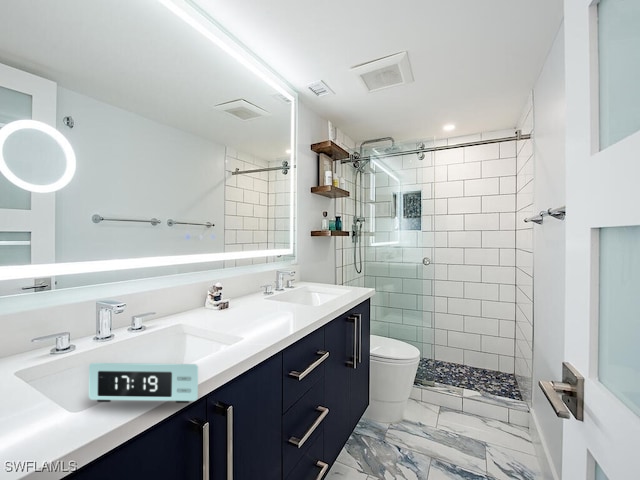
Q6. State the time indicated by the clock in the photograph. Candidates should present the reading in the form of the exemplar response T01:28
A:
T17:19
